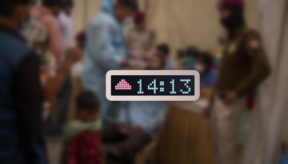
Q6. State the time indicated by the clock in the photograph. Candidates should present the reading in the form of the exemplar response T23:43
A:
T14:13
